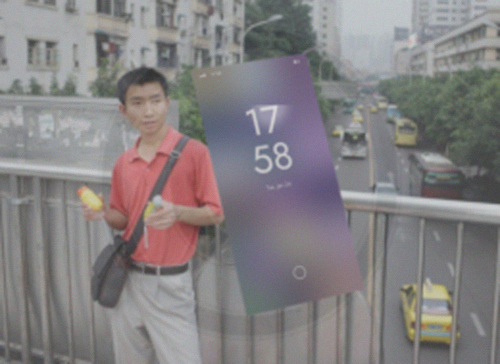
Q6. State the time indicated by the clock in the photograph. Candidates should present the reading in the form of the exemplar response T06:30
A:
T17:58
